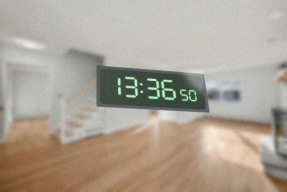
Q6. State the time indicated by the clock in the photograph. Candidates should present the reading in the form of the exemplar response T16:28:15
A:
T13:36:50
